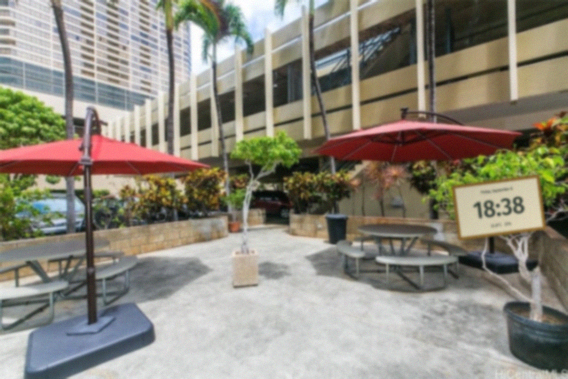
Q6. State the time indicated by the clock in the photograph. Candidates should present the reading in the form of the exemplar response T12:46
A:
T18:38
